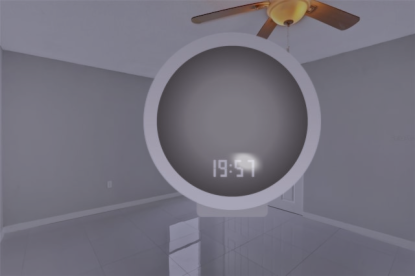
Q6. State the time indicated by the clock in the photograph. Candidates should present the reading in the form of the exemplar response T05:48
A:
T19:57
